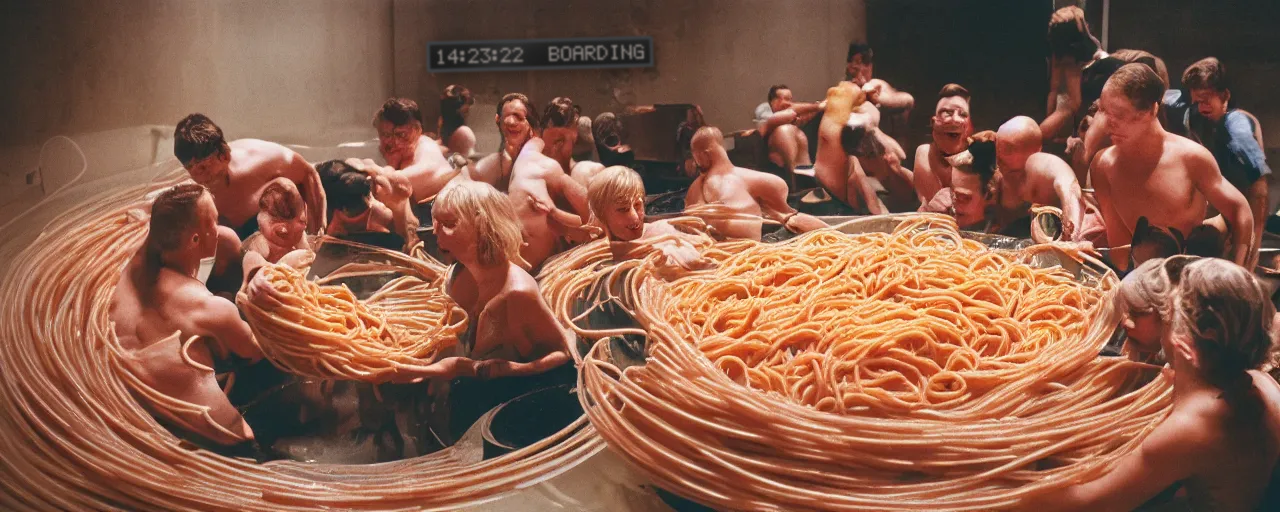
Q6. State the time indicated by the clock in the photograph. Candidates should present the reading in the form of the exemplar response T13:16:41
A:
T14:23:22
